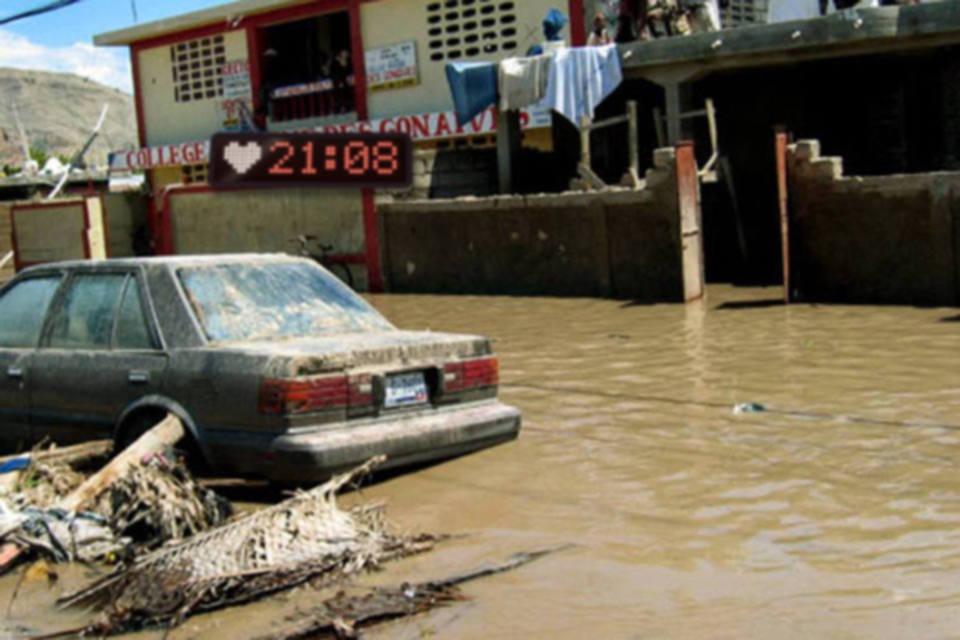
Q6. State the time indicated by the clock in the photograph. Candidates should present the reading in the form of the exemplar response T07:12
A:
T21:08
